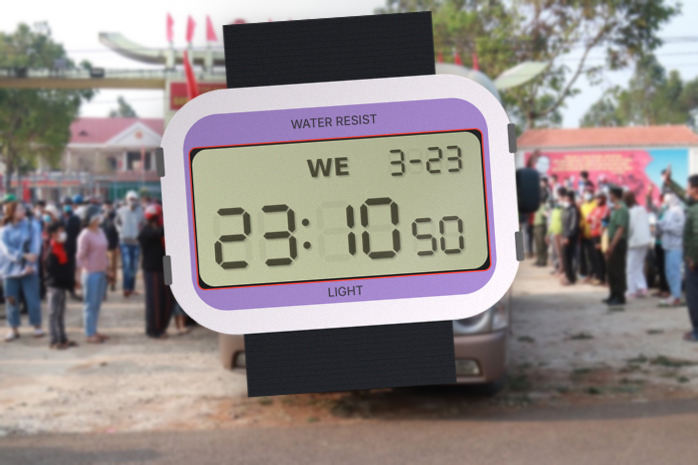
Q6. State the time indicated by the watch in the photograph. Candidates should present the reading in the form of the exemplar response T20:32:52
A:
T23:10:50
